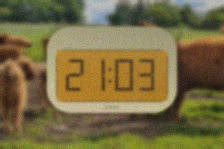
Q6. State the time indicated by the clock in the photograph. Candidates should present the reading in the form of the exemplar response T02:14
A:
T21:03
